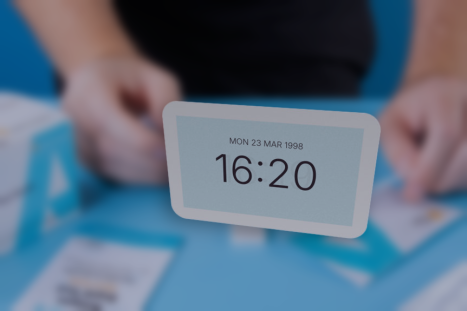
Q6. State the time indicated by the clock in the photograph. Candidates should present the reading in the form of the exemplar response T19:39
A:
T16:20
